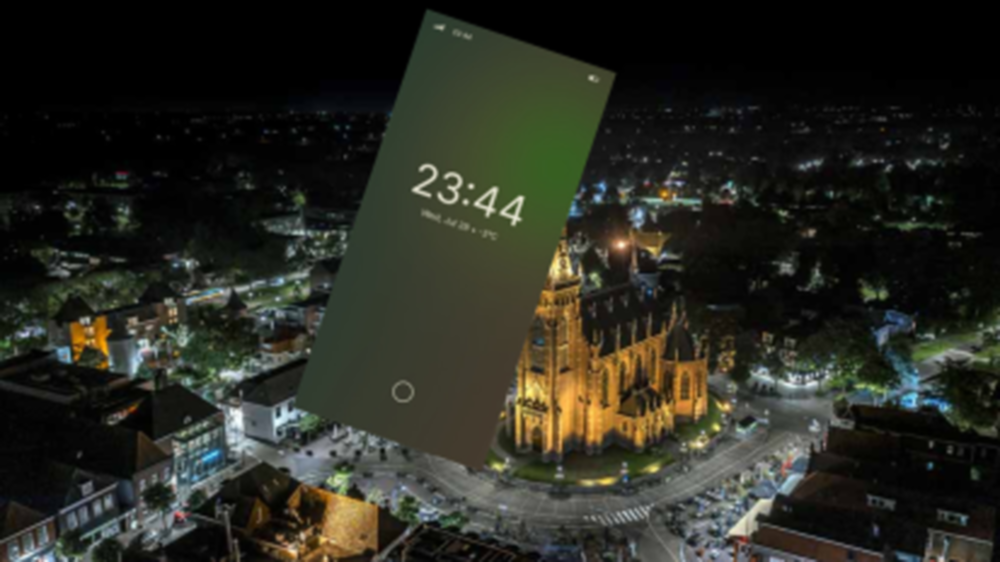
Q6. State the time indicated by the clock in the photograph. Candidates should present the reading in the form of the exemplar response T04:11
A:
T23:44
